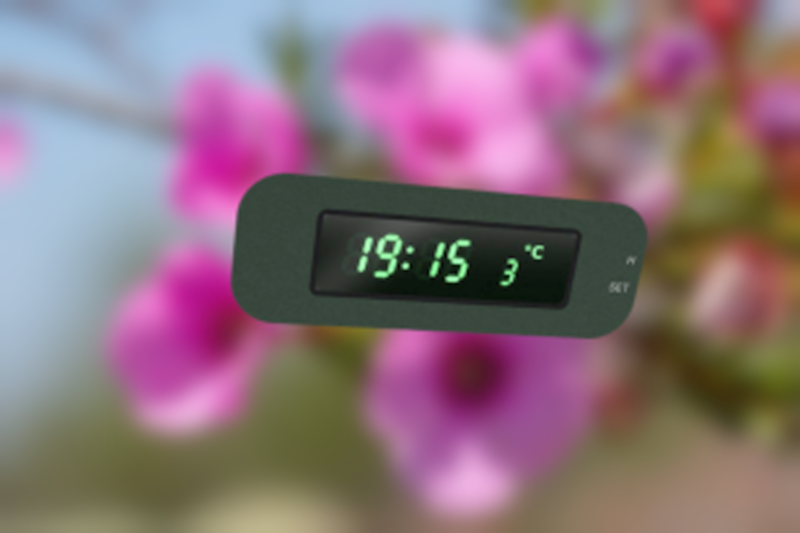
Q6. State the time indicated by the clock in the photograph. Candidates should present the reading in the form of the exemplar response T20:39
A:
T19:15
